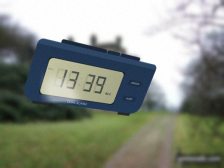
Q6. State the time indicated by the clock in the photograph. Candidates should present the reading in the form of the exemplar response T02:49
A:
T13:39
